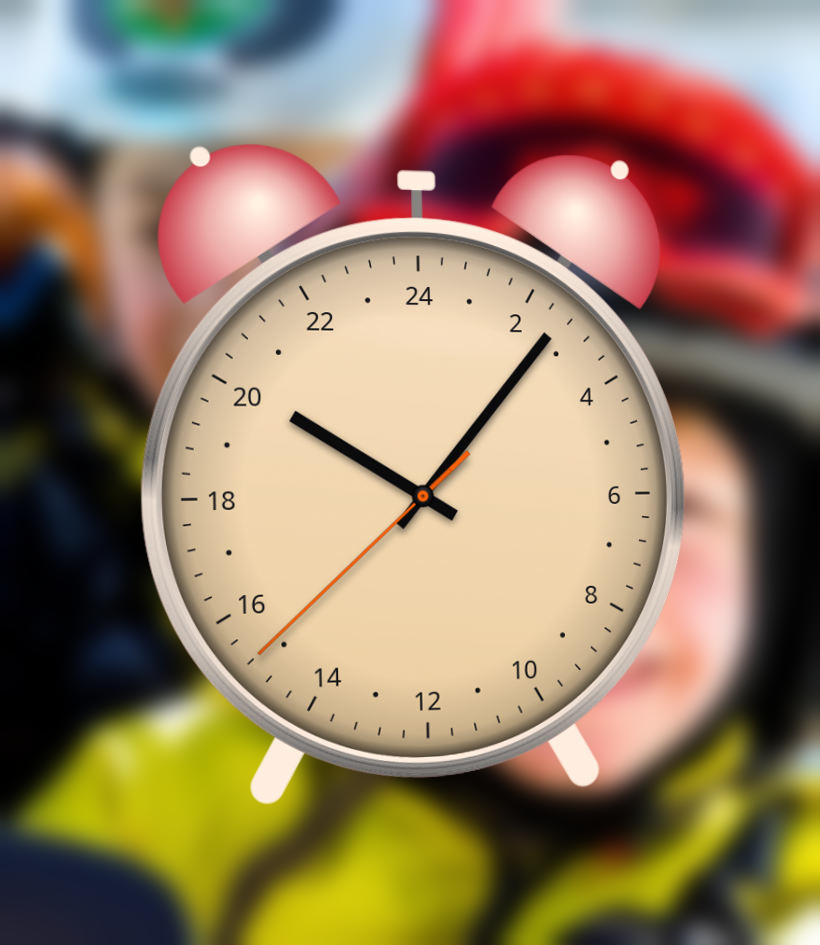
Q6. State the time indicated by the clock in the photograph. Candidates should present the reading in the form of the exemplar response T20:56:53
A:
T20:06:38
